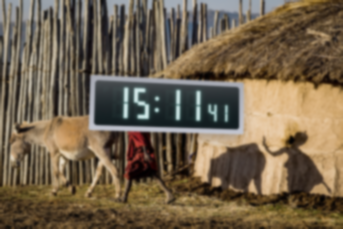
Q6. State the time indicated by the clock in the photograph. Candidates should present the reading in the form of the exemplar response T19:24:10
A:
T15:11:41
